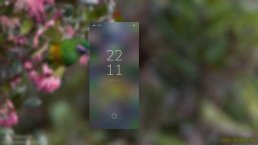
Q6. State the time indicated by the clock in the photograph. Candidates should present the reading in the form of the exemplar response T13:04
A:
T22:11
